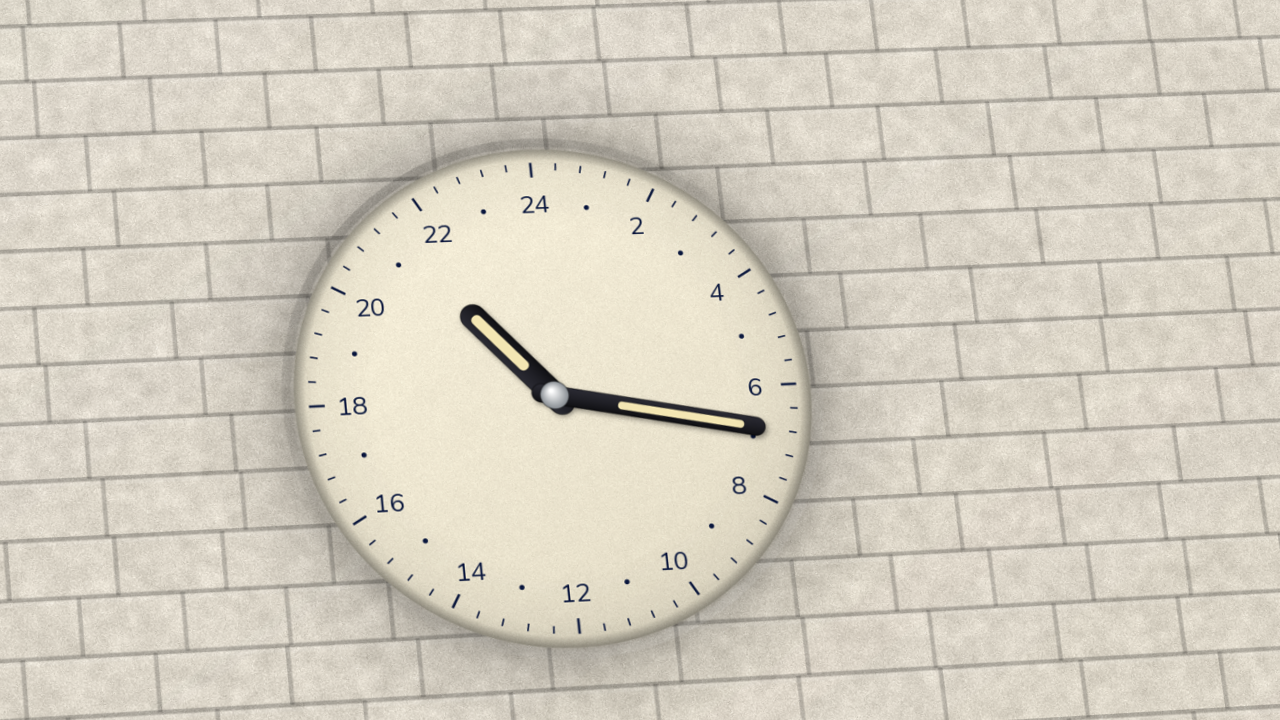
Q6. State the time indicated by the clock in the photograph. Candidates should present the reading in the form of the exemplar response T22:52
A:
T21:17
